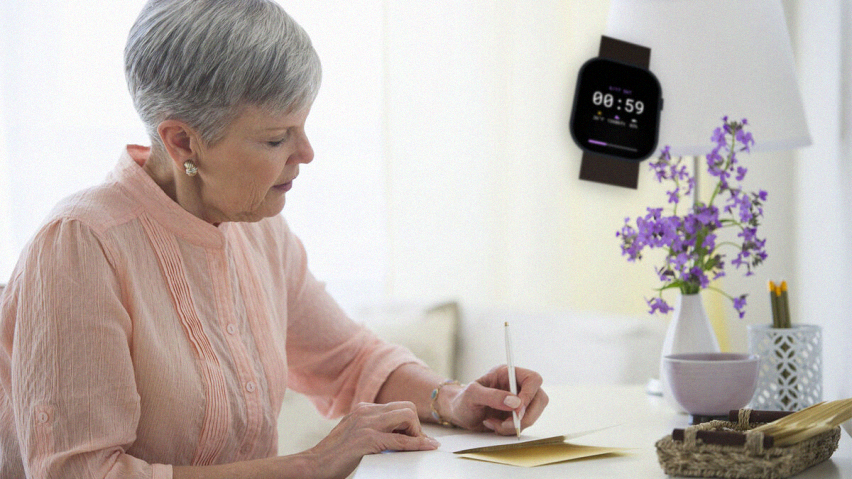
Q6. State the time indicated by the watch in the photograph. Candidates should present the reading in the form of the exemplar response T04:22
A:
T00:59
